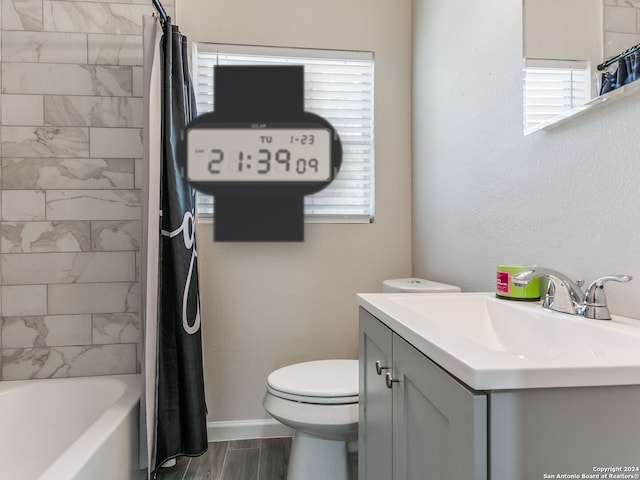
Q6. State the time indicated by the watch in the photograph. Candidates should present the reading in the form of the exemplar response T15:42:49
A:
T21:39:09
